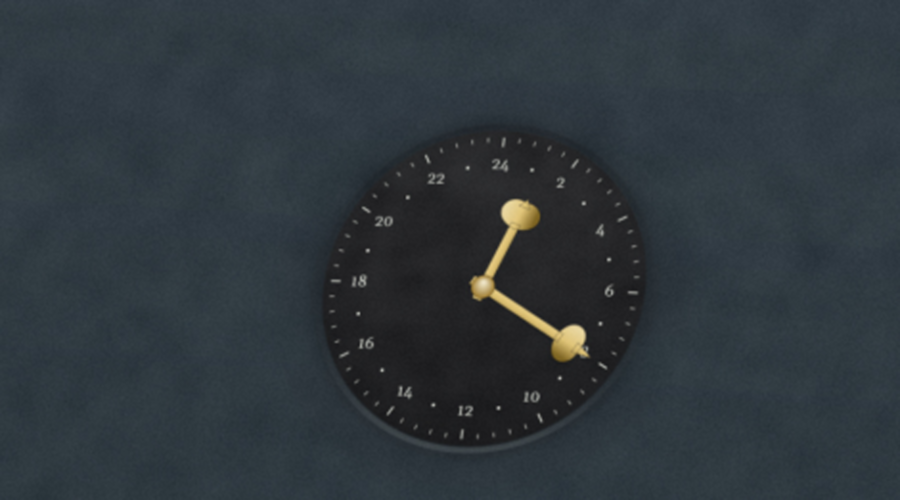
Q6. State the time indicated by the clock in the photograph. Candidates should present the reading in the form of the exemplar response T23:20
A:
T01:20
